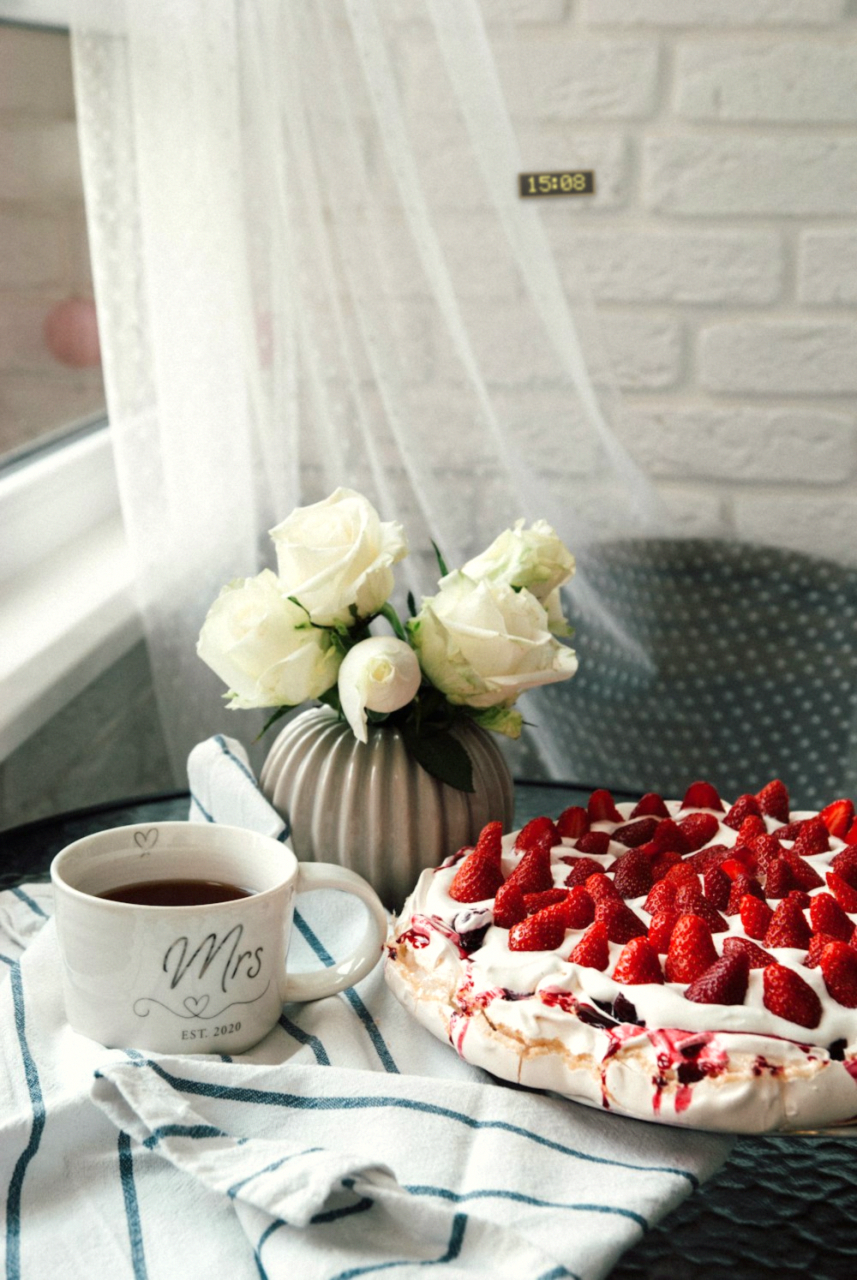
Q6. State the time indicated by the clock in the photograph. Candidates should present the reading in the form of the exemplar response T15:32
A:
T15:08
